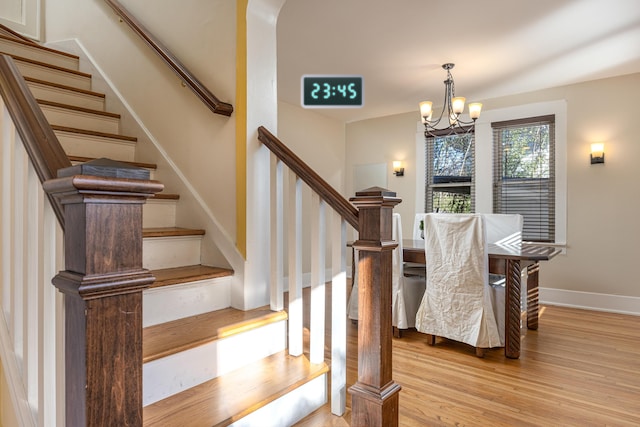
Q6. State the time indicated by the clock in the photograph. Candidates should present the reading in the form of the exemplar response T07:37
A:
T23:45
